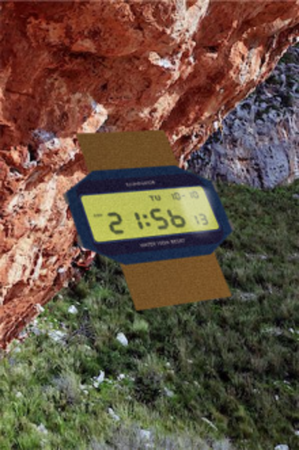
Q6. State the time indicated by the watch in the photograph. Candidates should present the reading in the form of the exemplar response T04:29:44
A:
T21:56:13
